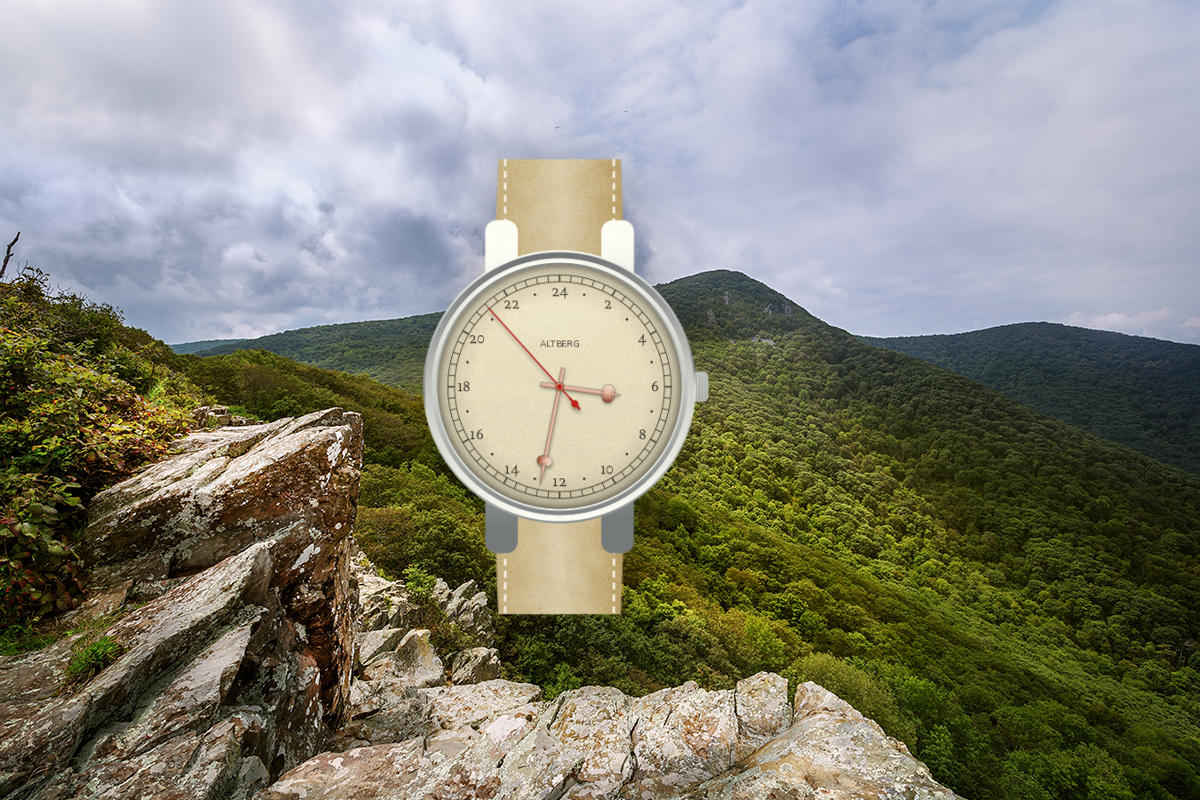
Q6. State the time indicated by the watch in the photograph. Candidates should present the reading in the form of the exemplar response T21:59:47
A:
T06:31:53
